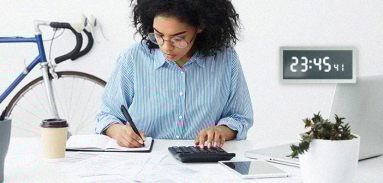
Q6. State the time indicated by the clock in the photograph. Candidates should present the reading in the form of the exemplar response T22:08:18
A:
T23:45:41
